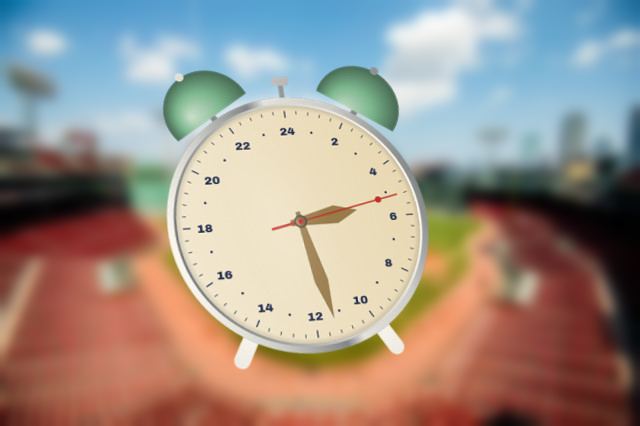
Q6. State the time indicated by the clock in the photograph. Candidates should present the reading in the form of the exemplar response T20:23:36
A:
T05:28:13
